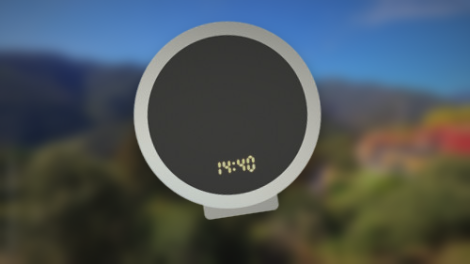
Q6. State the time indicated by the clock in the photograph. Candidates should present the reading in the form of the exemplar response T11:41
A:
T14:40
